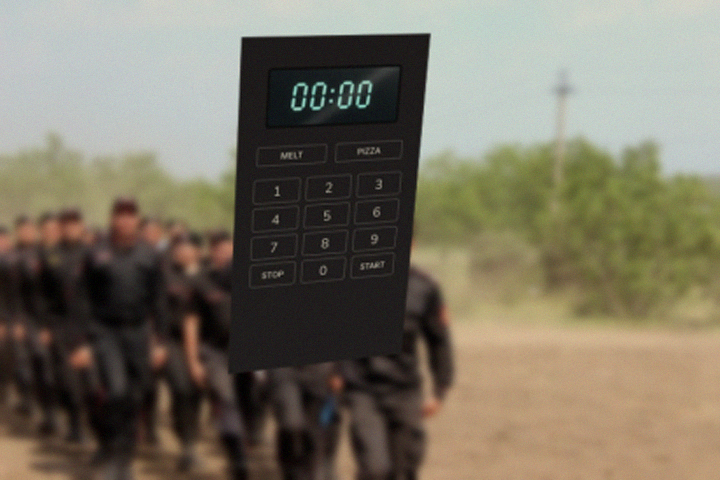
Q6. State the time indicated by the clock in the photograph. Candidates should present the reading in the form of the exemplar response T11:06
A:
T00:00
